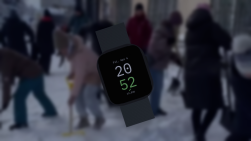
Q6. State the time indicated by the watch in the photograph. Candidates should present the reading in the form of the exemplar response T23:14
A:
T20:52
